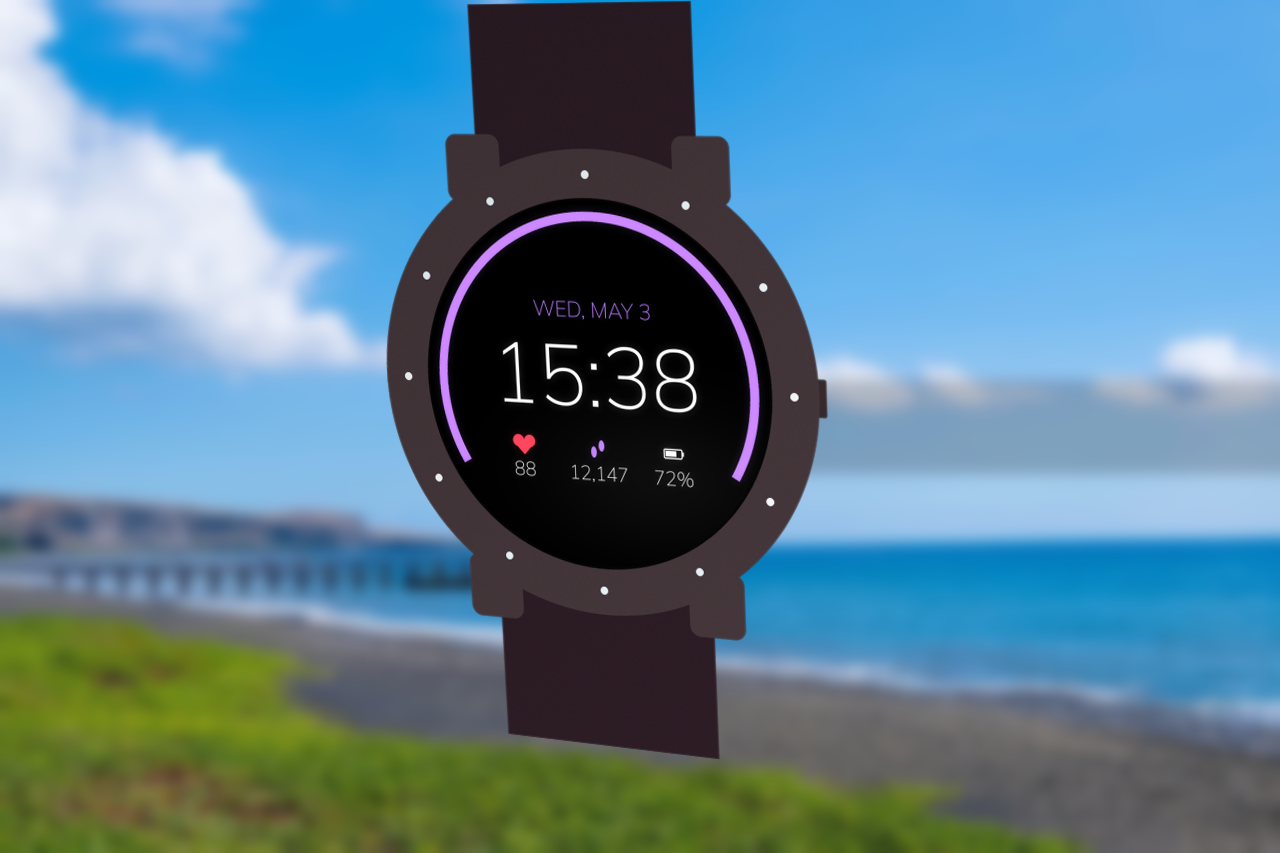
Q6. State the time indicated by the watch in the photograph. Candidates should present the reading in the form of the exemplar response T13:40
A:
T15:38
